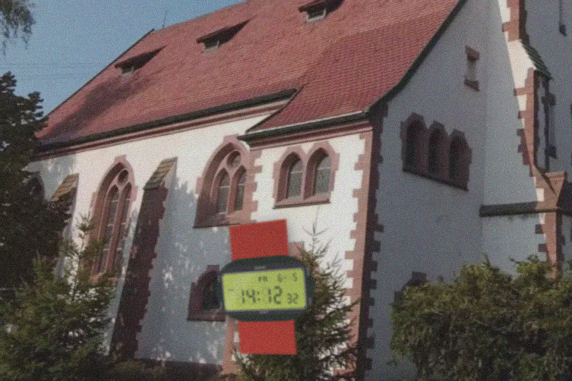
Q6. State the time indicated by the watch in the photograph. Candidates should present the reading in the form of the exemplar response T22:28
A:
T14:12
